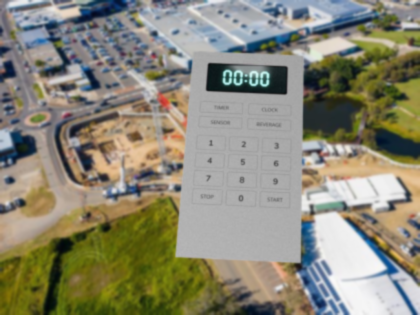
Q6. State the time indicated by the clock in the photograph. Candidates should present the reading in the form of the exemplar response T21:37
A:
T00:00
